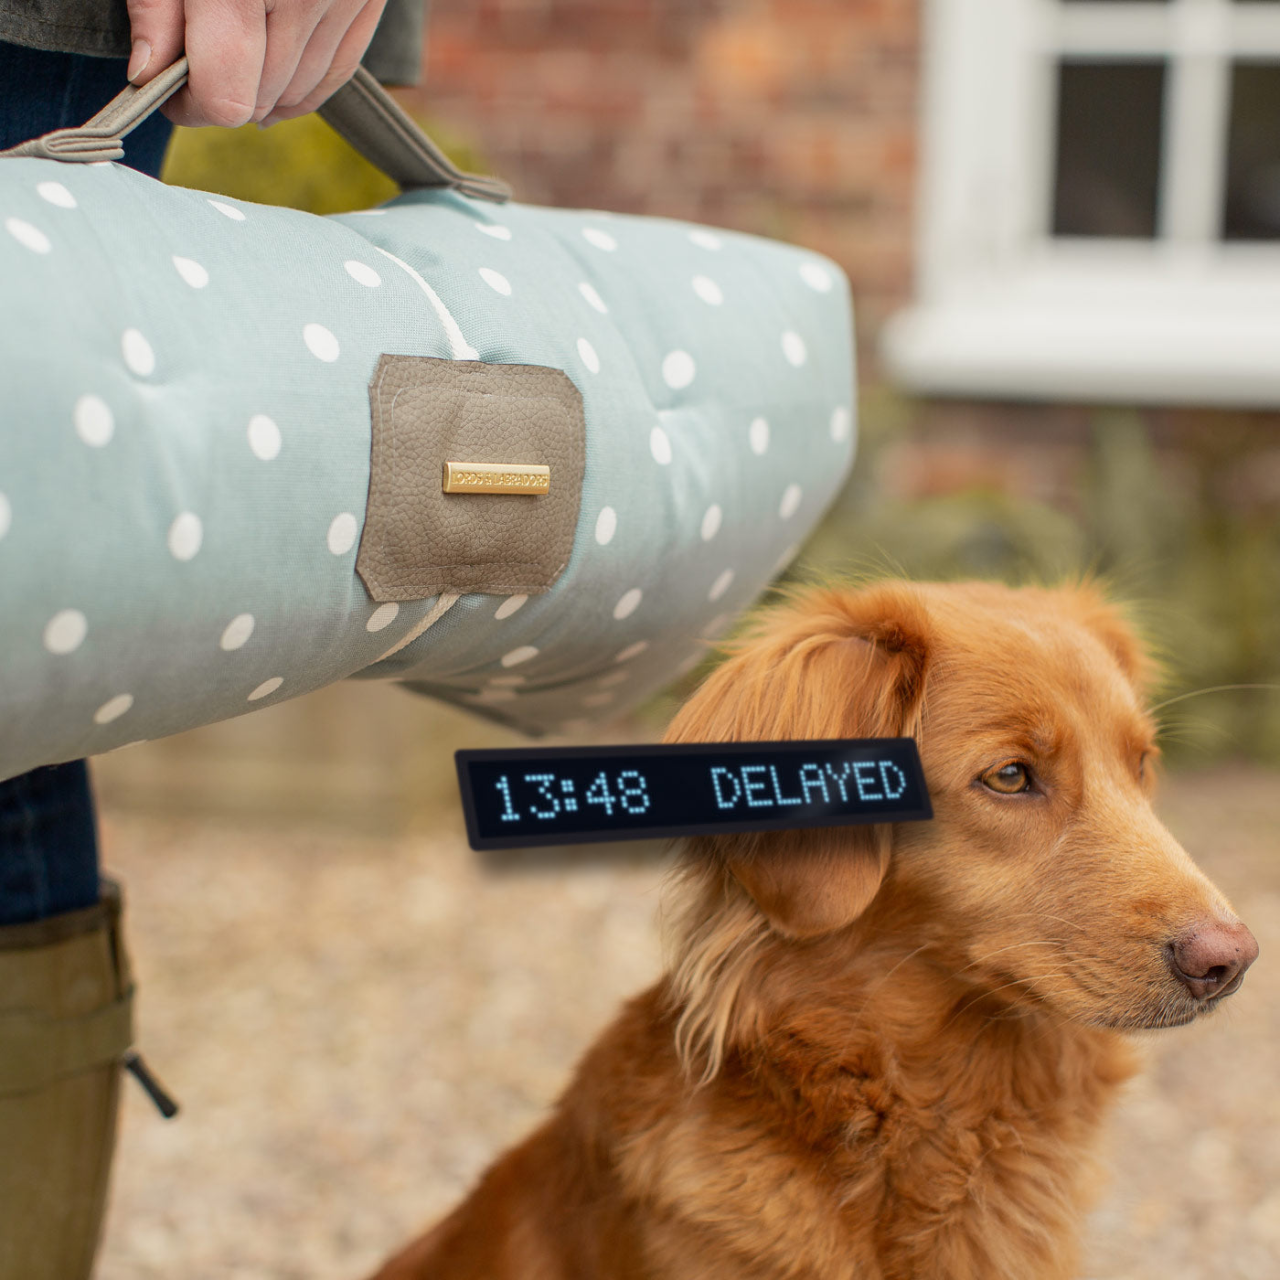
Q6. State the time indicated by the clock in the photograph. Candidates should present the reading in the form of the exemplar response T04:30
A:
T13:48
